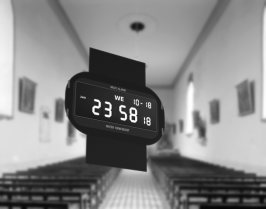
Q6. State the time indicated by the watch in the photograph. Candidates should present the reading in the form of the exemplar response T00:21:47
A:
T23:58:18
